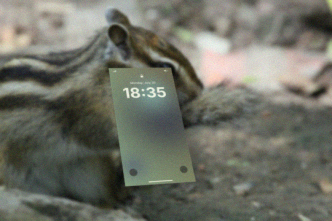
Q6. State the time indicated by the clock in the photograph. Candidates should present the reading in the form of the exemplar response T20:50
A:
T18:35
